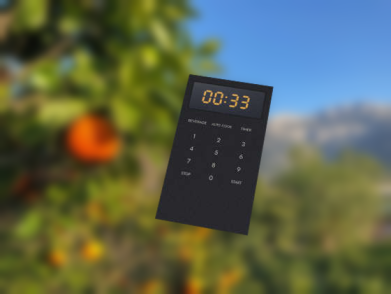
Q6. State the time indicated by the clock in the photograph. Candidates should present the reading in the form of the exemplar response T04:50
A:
T00:33
